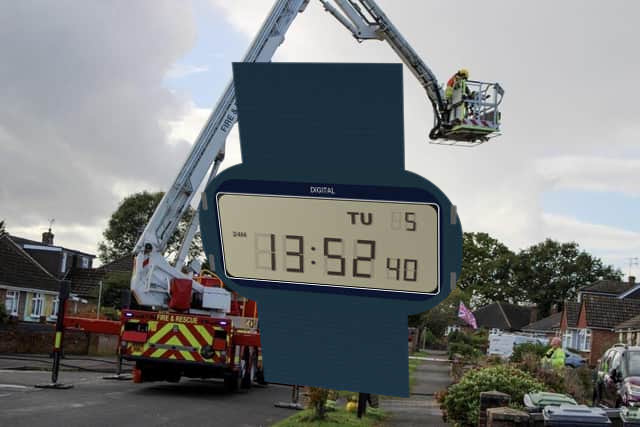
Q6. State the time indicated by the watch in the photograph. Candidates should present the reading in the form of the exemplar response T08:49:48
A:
T13:52:40
